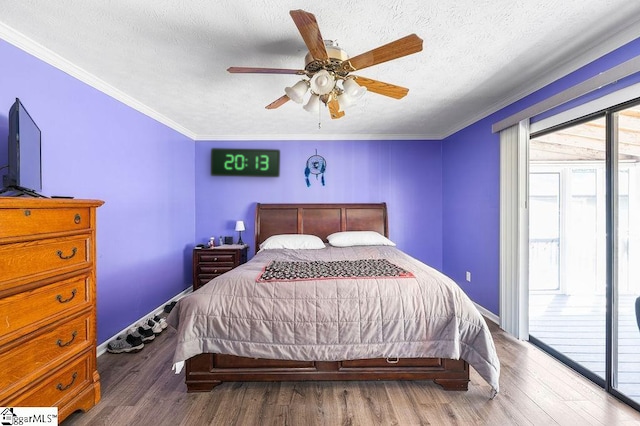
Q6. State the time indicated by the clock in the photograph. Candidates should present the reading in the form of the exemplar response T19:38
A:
T20:13
